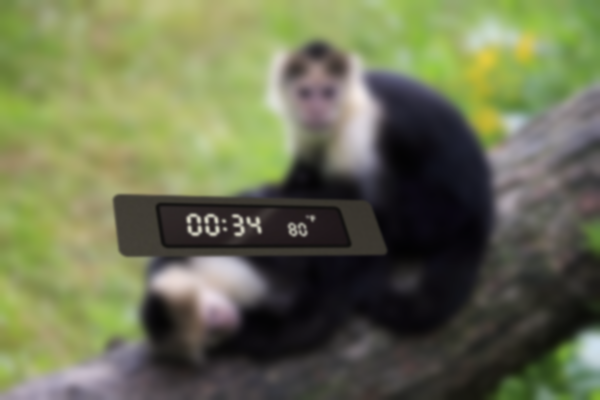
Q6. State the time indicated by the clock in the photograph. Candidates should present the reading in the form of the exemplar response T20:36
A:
T00:34
